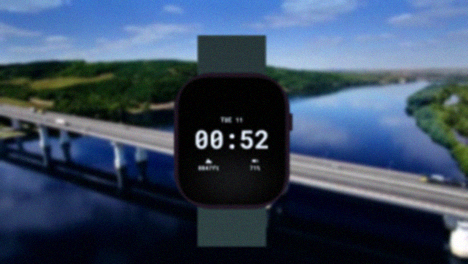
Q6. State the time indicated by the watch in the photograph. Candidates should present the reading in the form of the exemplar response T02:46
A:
T00:52
